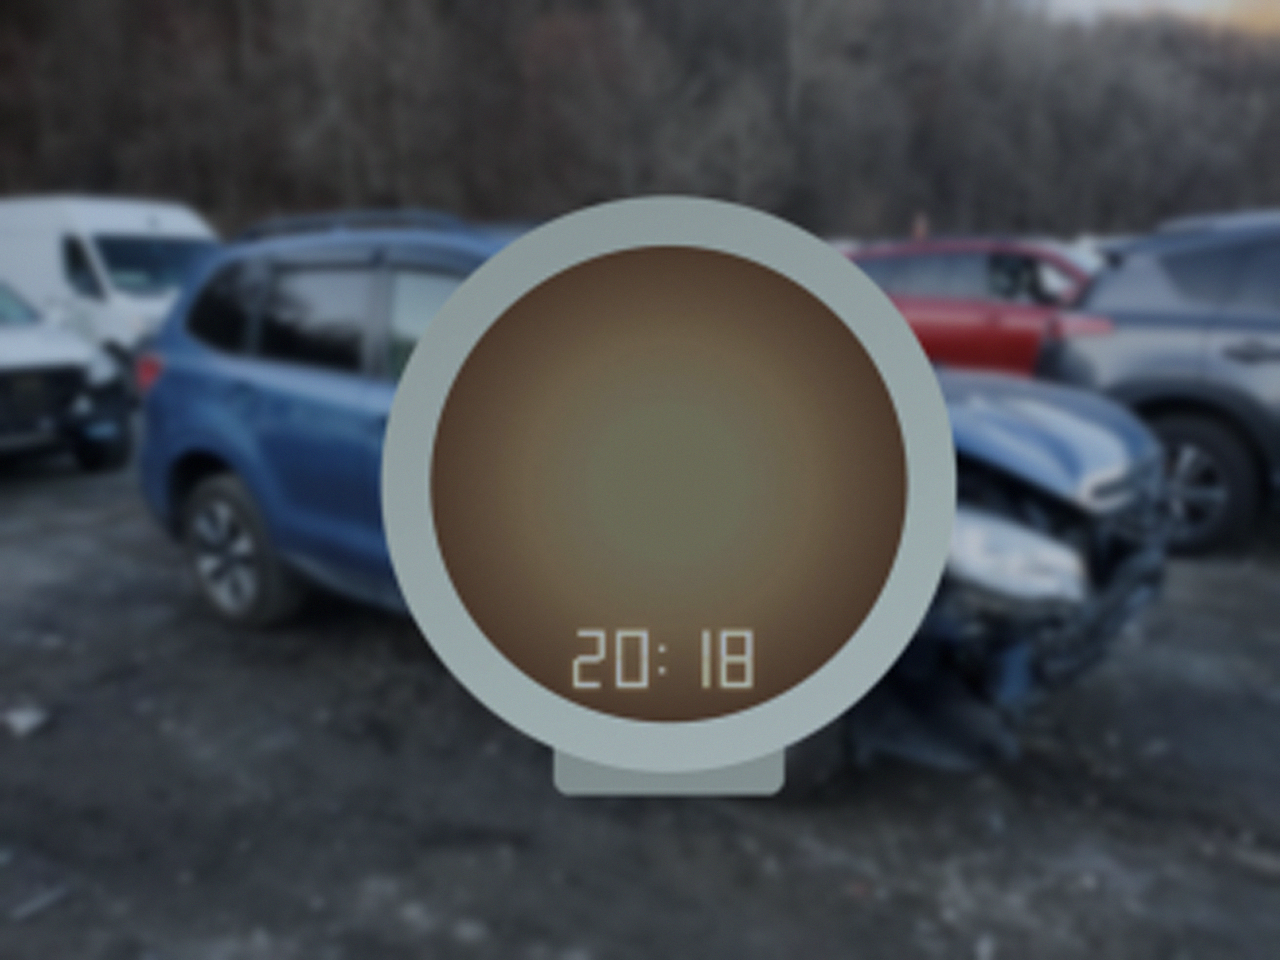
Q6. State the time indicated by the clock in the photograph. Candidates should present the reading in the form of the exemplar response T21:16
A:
T20:18
